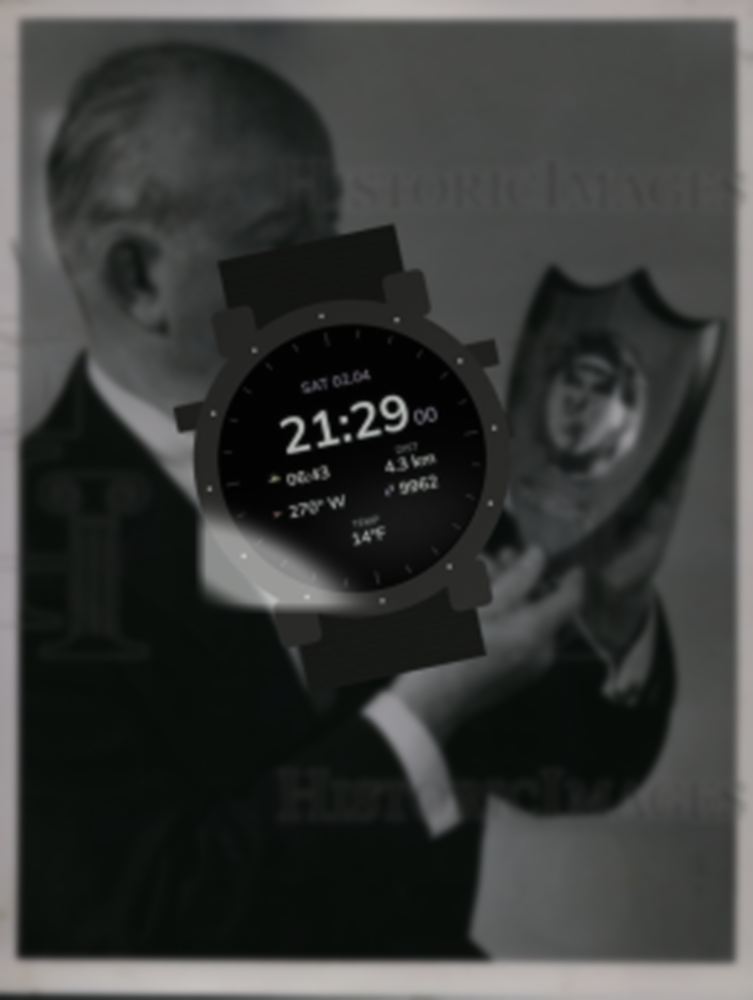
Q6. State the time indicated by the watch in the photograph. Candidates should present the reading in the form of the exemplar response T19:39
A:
T21:29
